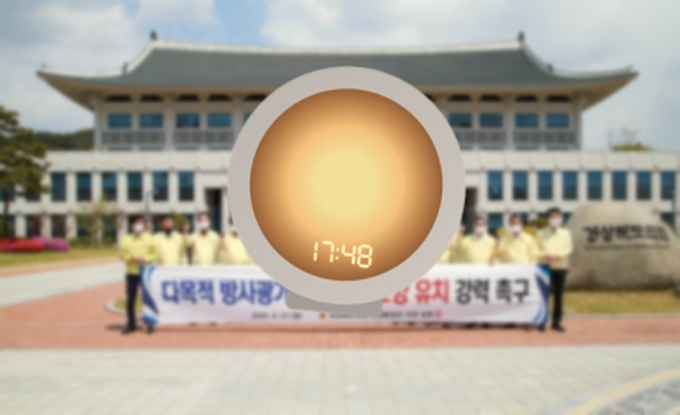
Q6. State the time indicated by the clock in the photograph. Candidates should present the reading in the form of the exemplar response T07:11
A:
T17:48
